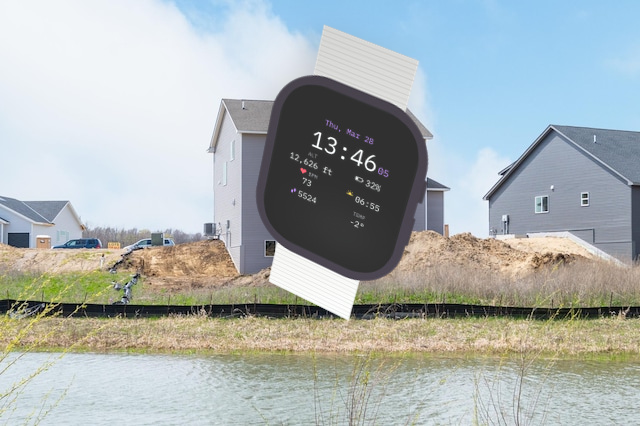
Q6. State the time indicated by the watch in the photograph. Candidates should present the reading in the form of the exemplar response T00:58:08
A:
T13:46:05
